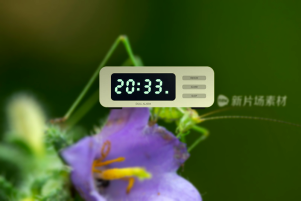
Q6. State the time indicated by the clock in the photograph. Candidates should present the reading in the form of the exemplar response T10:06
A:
T20:33
